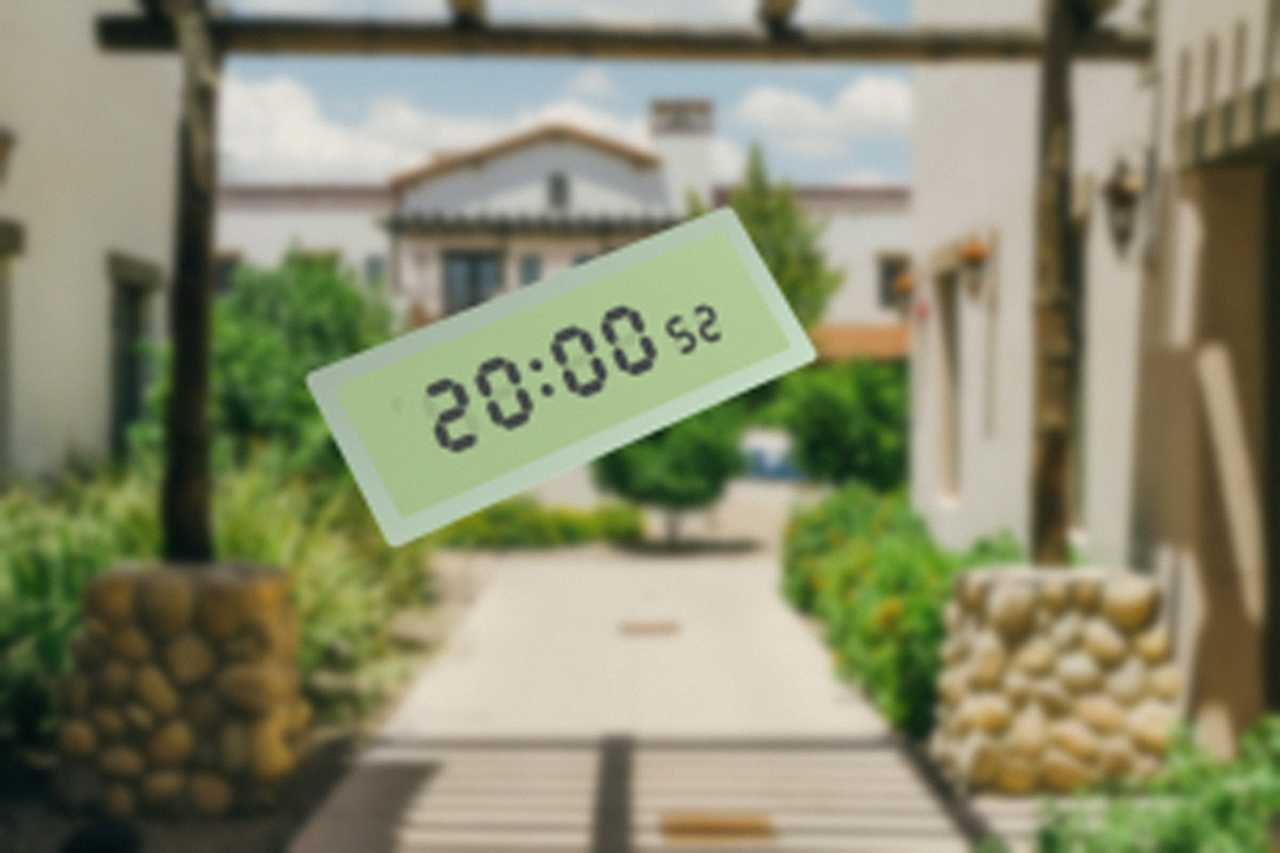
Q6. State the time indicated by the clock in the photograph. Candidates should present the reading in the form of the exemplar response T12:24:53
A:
T20:00:52
